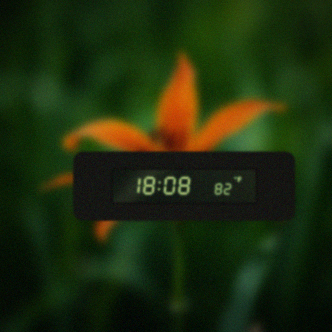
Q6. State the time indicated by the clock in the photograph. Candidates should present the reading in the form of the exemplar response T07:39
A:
T18:08
